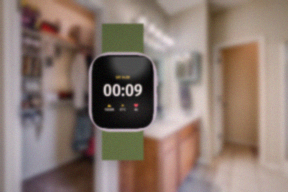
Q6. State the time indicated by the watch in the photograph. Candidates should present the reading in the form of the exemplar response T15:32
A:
T00:09
